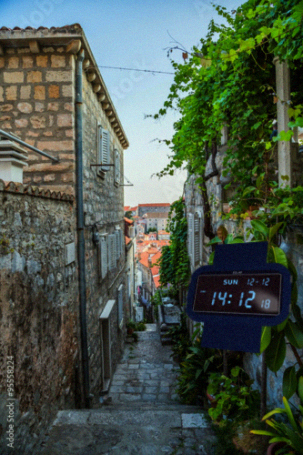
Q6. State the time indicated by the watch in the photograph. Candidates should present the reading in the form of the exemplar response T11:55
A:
T14:12
